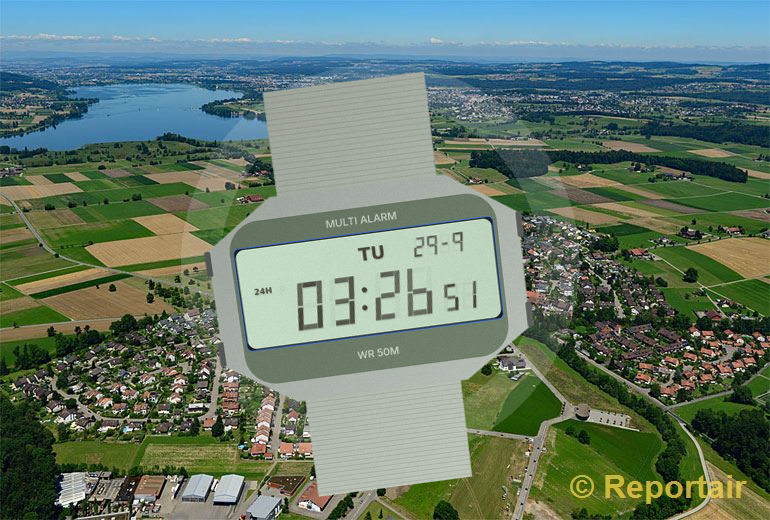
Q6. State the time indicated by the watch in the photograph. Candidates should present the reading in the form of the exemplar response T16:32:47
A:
T03:26:51
